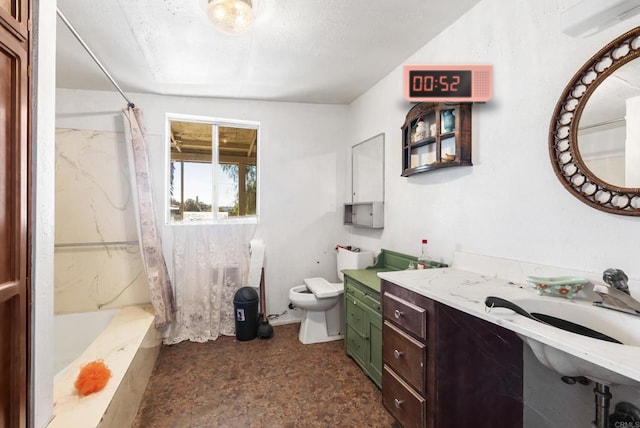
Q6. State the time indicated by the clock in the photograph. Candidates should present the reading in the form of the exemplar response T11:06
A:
T00:52
